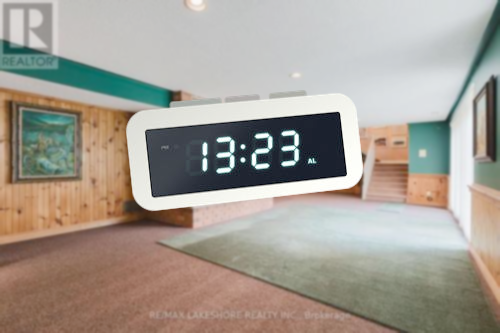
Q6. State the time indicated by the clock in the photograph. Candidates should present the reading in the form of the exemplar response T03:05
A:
T13:23
